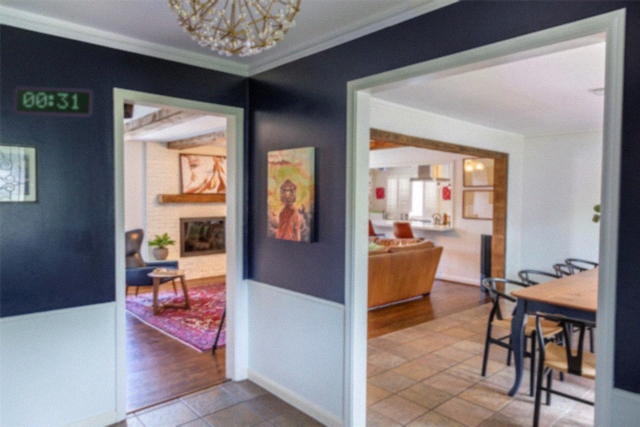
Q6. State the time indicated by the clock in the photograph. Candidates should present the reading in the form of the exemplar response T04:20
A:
T00:31
